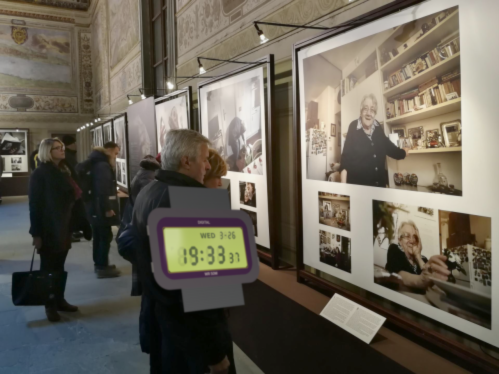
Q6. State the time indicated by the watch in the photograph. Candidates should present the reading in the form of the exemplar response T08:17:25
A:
T19:33:37
